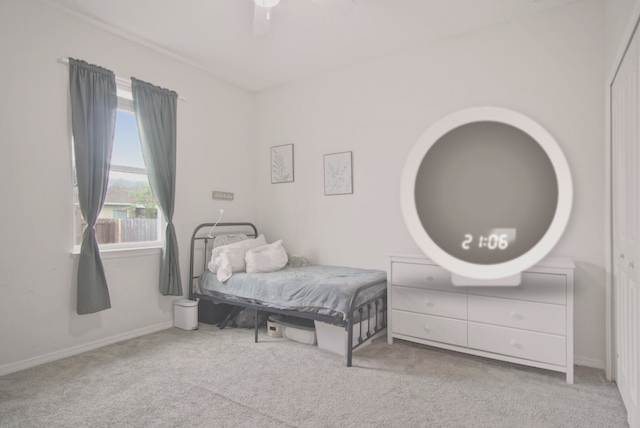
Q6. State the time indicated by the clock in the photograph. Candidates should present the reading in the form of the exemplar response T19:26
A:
T21:06
